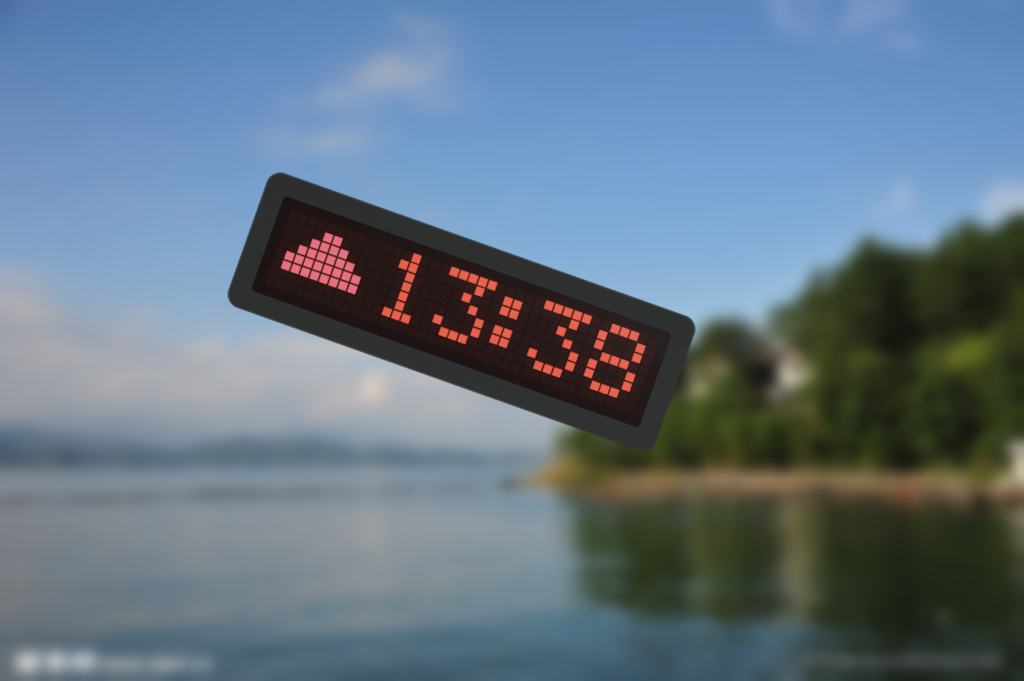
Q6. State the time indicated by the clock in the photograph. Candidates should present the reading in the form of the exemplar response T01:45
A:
T13:38
